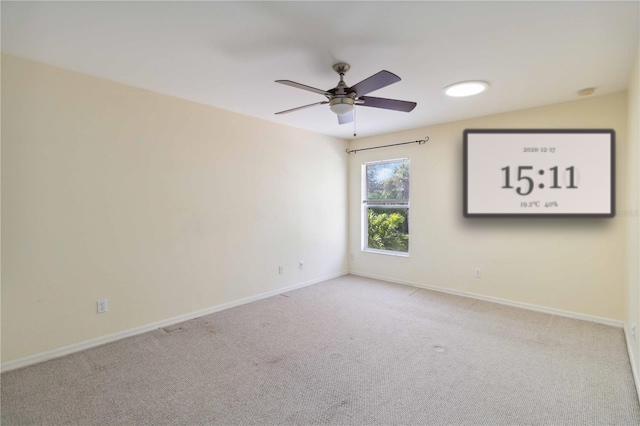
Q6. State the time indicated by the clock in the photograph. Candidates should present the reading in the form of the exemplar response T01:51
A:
T15:11
